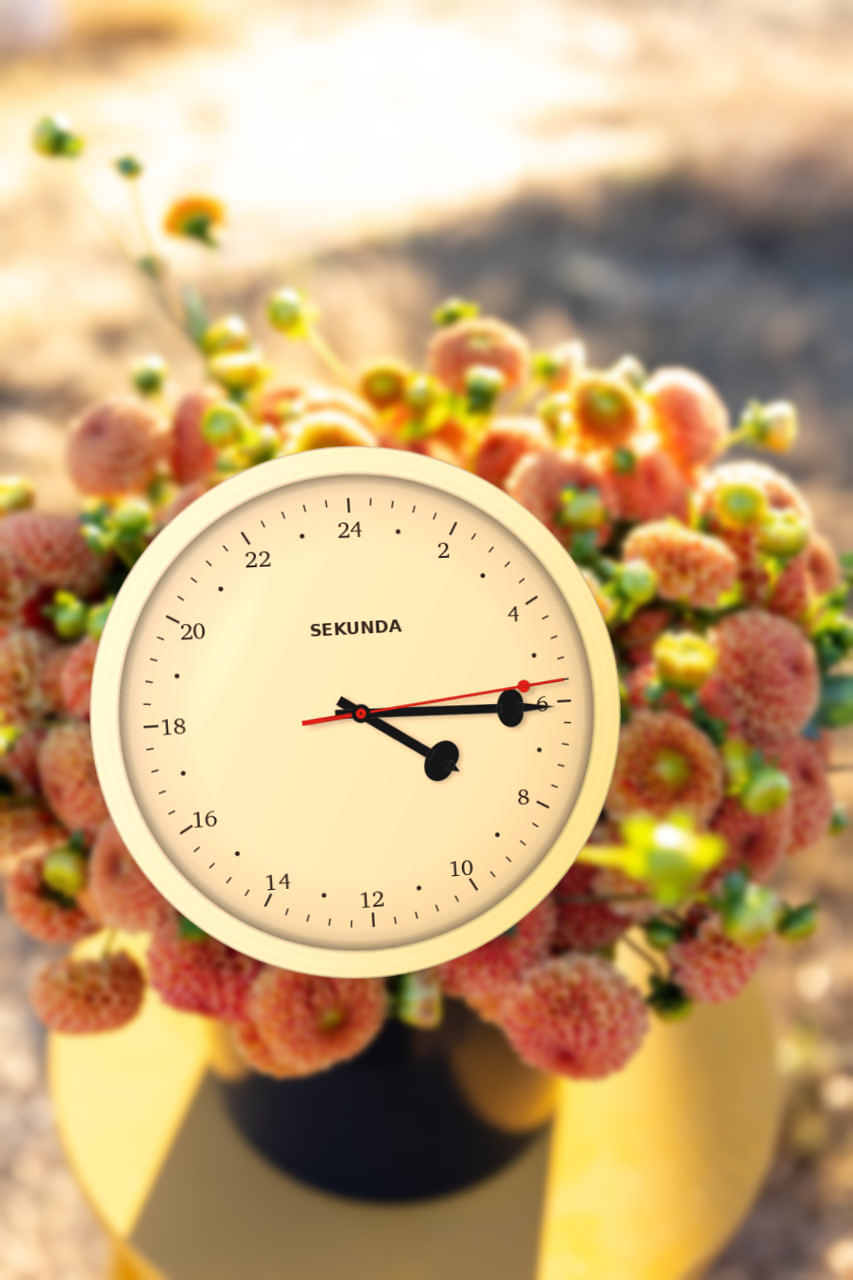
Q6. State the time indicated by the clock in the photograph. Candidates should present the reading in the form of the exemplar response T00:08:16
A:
T08:15:14
